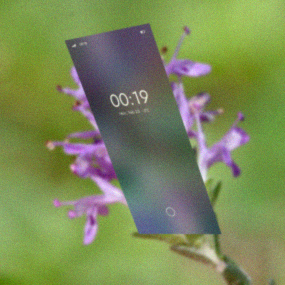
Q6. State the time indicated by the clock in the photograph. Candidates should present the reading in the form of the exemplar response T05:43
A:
T00:19
